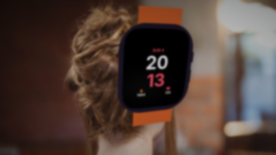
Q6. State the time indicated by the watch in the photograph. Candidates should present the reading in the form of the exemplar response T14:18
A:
T20:13
